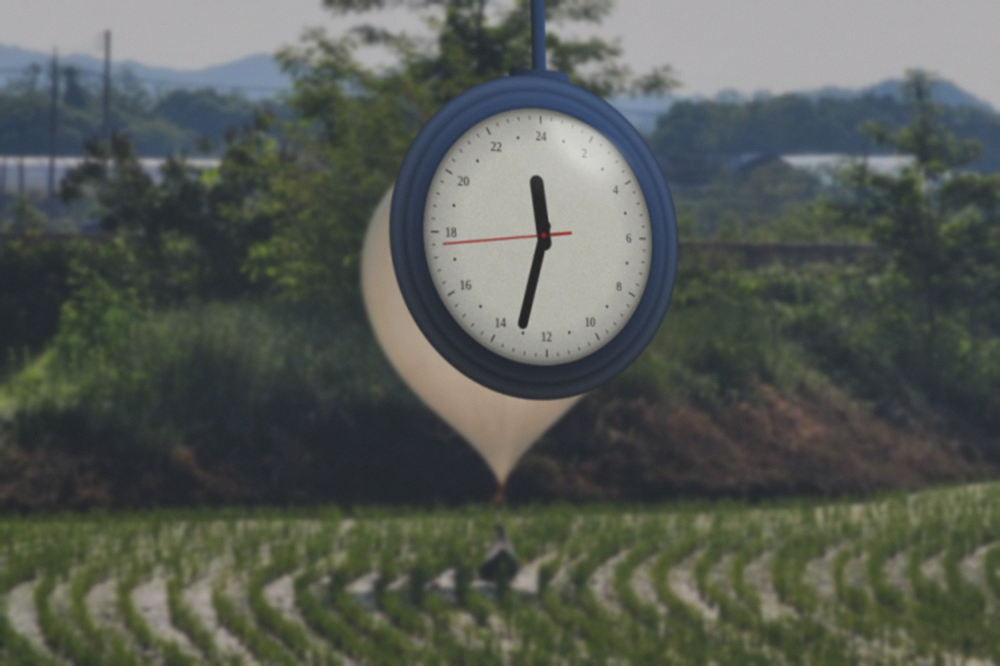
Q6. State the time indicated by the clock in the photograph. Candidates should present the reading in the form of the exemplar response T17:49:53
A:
T23:32:44
